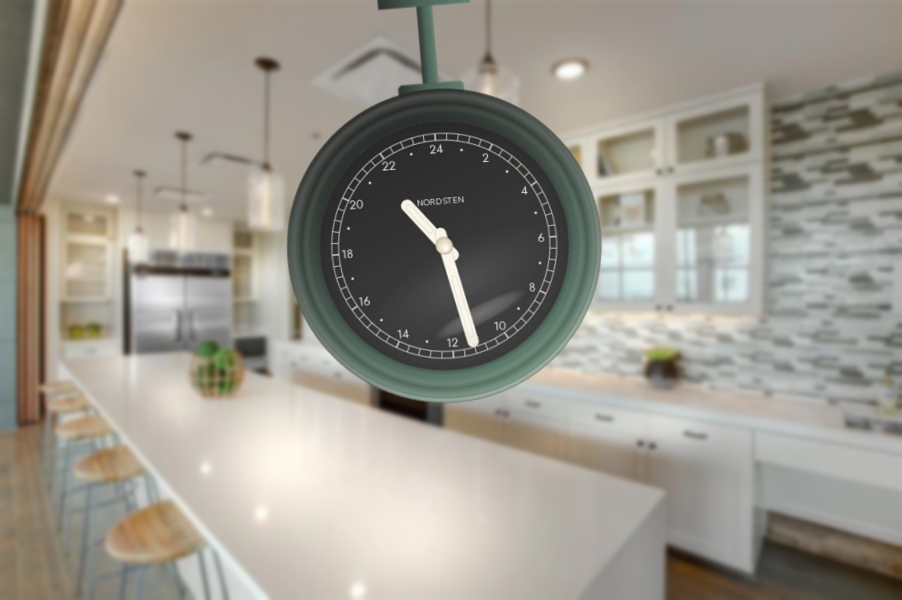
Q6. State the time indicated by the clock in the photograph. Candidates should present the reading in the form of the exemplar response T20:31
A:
T21:28
